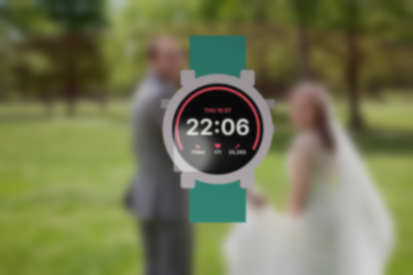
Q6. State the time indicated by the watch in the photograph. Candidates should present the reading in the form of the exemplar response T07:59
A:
T22:06
